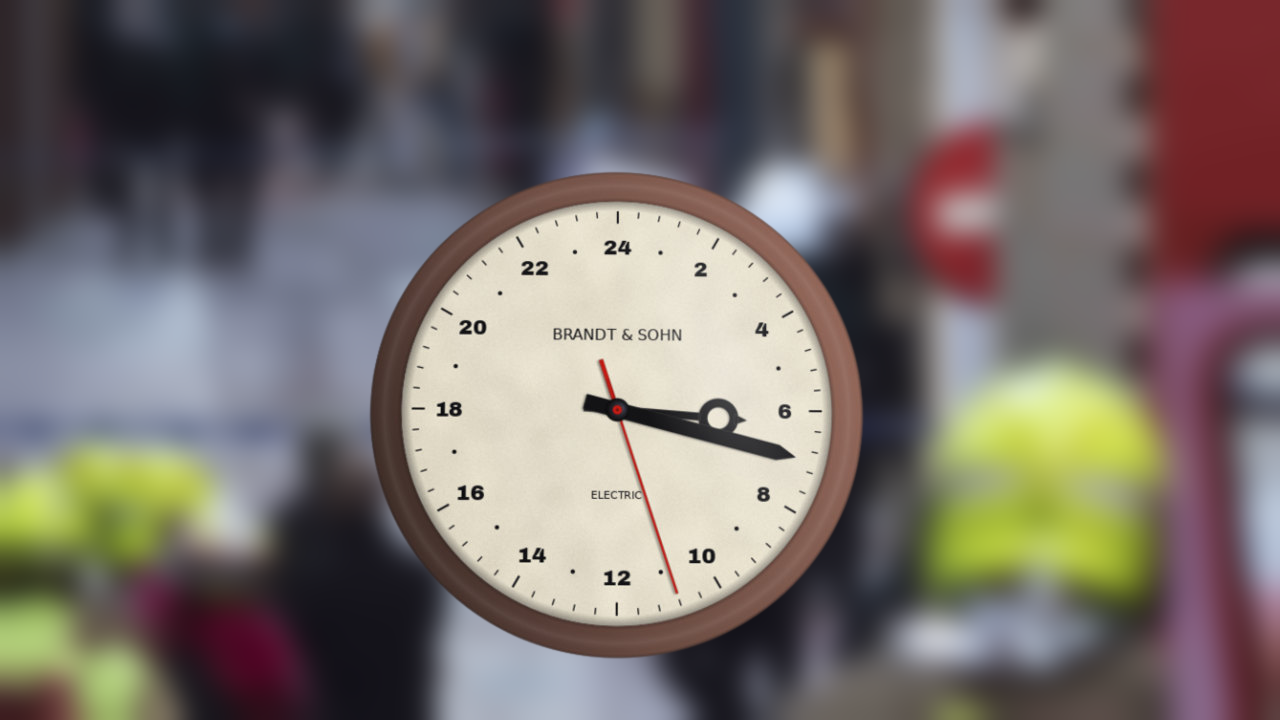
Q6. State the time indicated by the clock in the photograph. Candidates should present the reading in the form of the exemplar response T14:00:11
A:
T06:17:27
